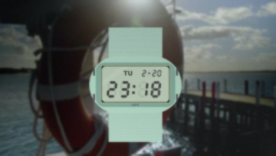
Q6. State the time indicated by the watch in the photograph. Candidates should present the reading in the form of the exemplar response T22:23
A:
T23:18
